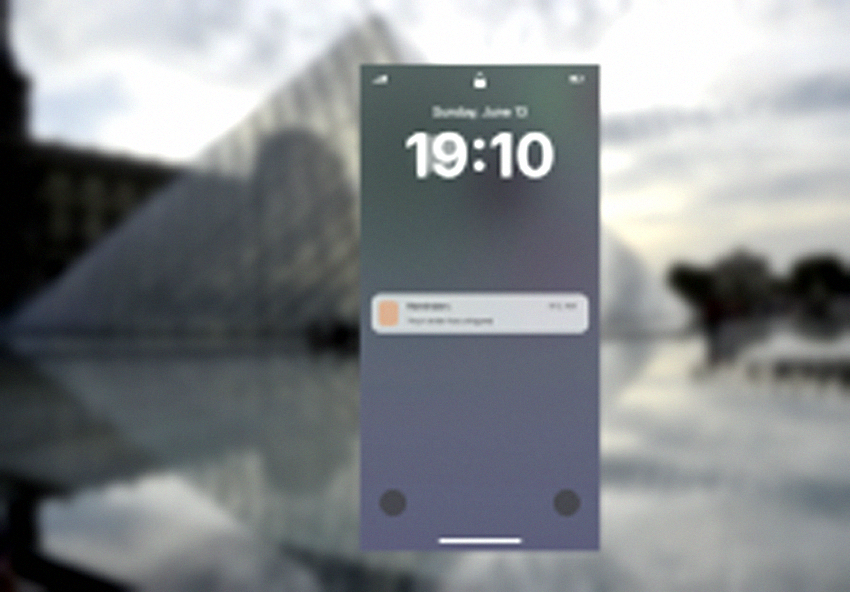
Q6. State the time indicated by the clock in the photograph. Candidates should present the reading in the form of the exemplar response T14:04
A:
T19:10
